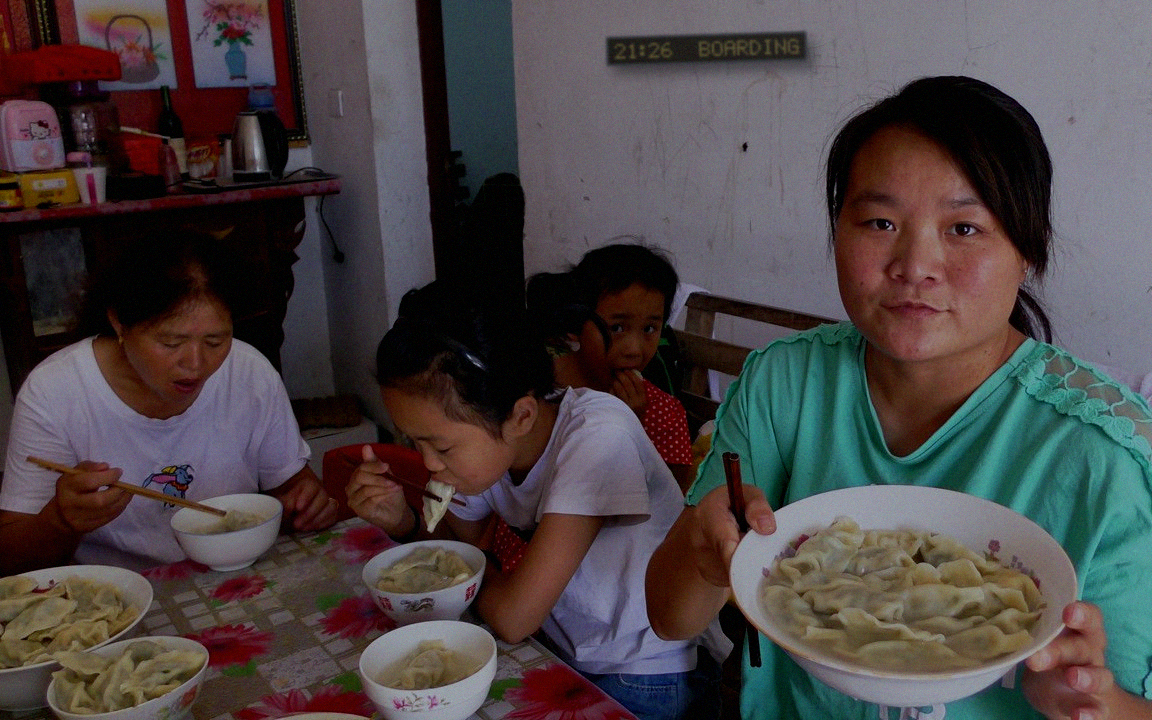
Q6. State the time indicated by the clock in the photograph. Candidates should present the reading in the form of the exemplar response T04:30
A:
T21:26
